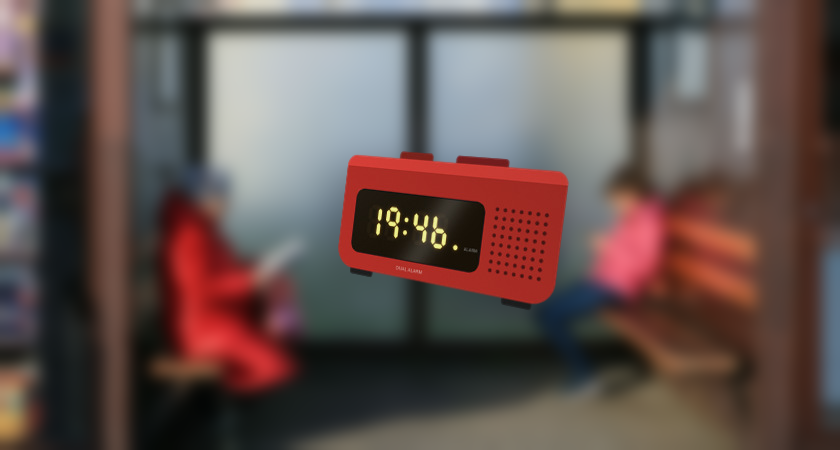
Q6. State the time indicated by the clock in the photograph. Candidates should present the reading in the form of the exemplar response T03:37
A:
T19:46
